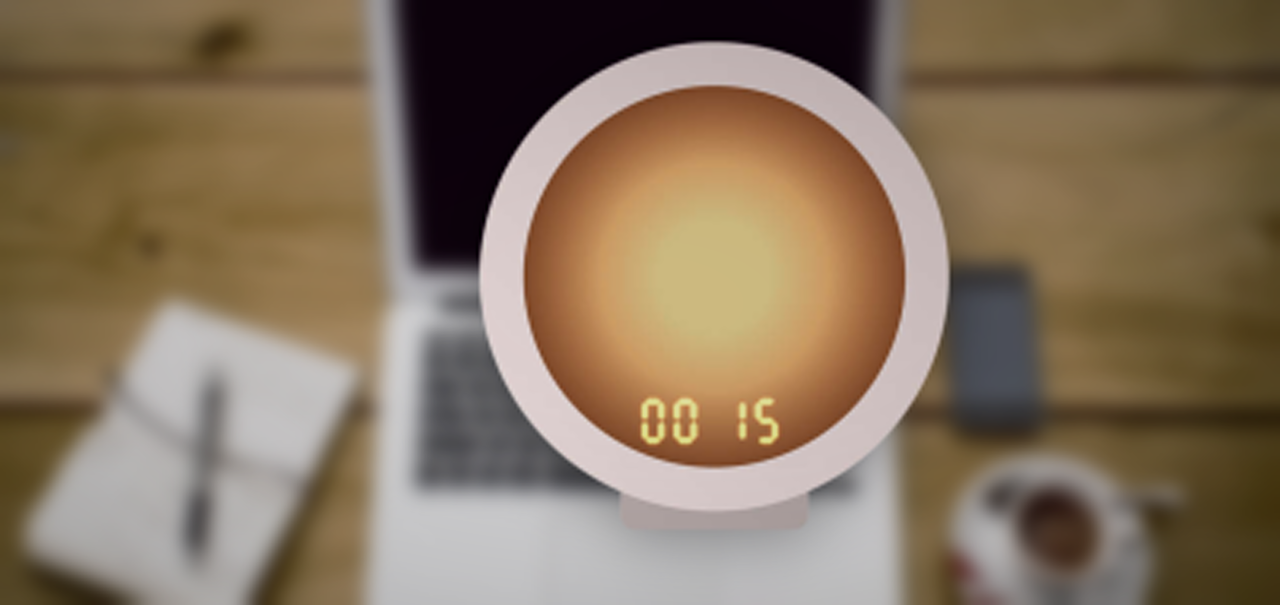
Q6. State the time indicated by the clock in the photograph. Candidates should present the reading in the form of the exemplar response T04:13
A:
T00:15
